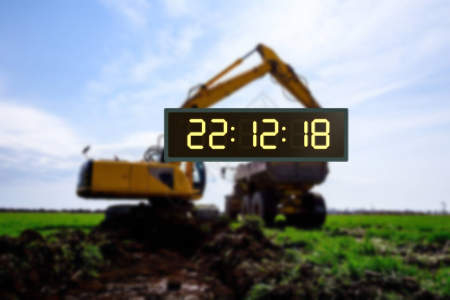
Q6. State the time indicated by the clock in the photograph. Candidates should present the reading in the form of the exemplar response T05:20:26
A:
T22:12:18
